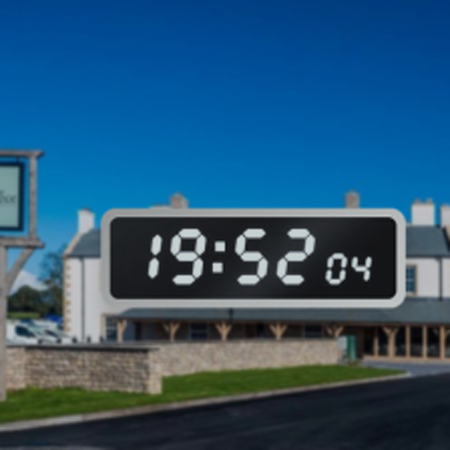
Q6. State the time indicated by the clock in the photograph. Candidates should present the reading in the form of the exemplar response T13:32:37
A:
T19:52:04
